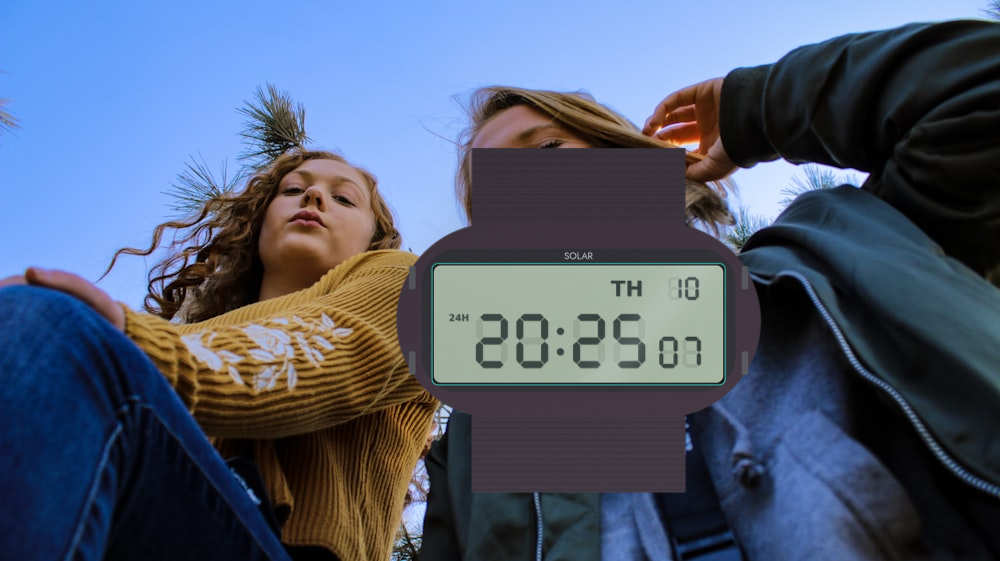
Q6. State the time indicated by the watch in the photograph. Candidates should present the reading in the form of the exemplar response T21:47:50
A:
T20:25:07
